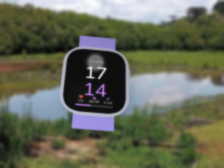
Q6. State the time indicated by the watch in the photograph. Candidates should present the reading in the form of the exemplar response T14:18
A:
T17:14
